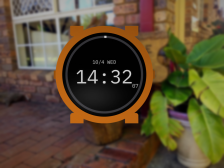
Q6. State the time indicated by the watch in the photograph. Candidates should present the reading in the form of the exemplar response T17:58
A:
T14:32
